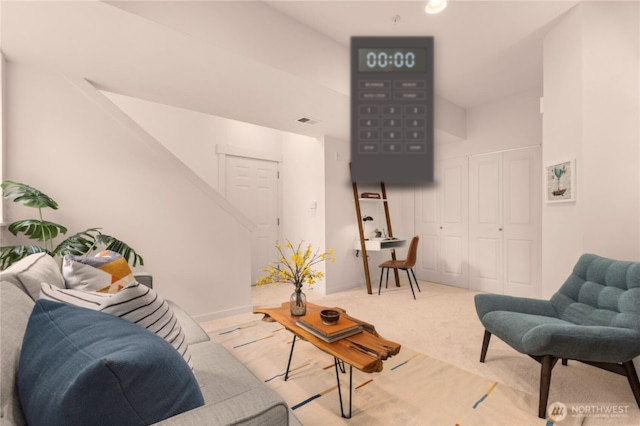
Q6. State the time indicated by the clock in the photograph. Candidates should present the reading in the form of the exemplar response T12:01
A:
T00:00
